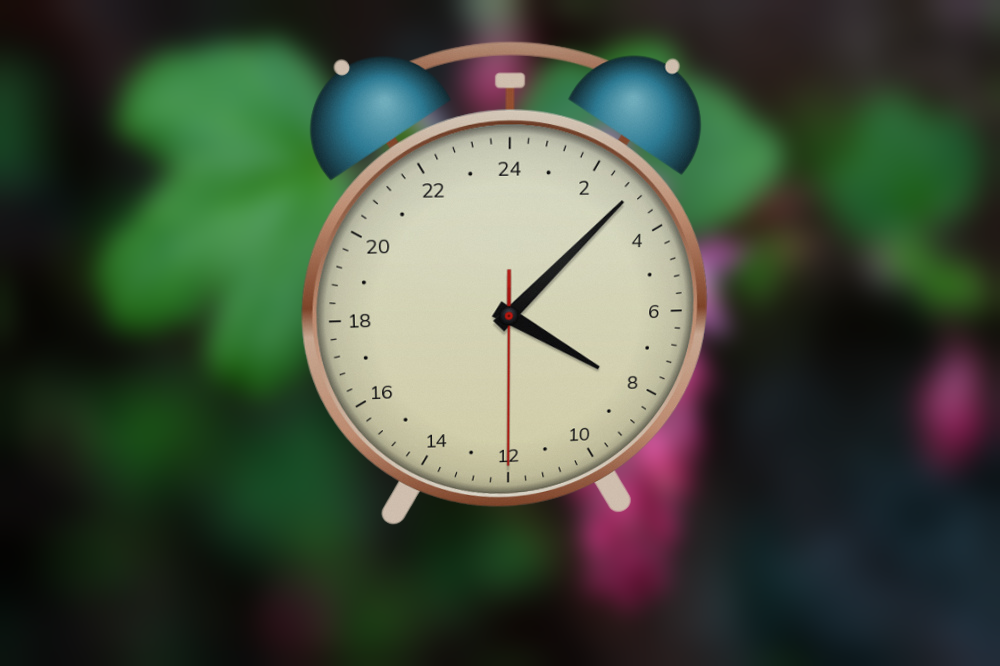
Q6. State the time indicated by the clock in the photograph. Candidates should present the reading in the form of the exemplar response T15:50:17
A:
T08:07:30
